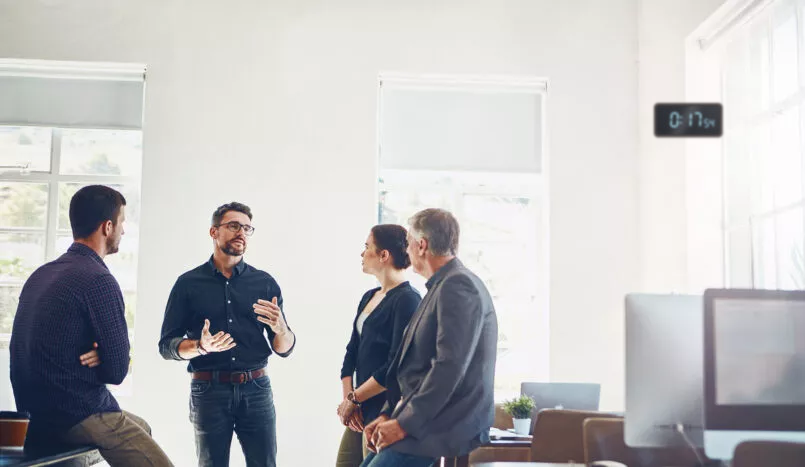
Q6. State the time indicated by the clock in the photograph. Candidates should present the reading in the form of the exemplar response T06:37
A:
T00:17
